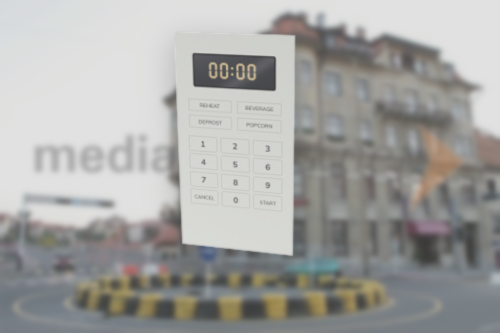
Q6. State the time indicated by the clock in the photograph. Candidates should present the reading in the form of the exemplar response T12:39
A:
T00:00
